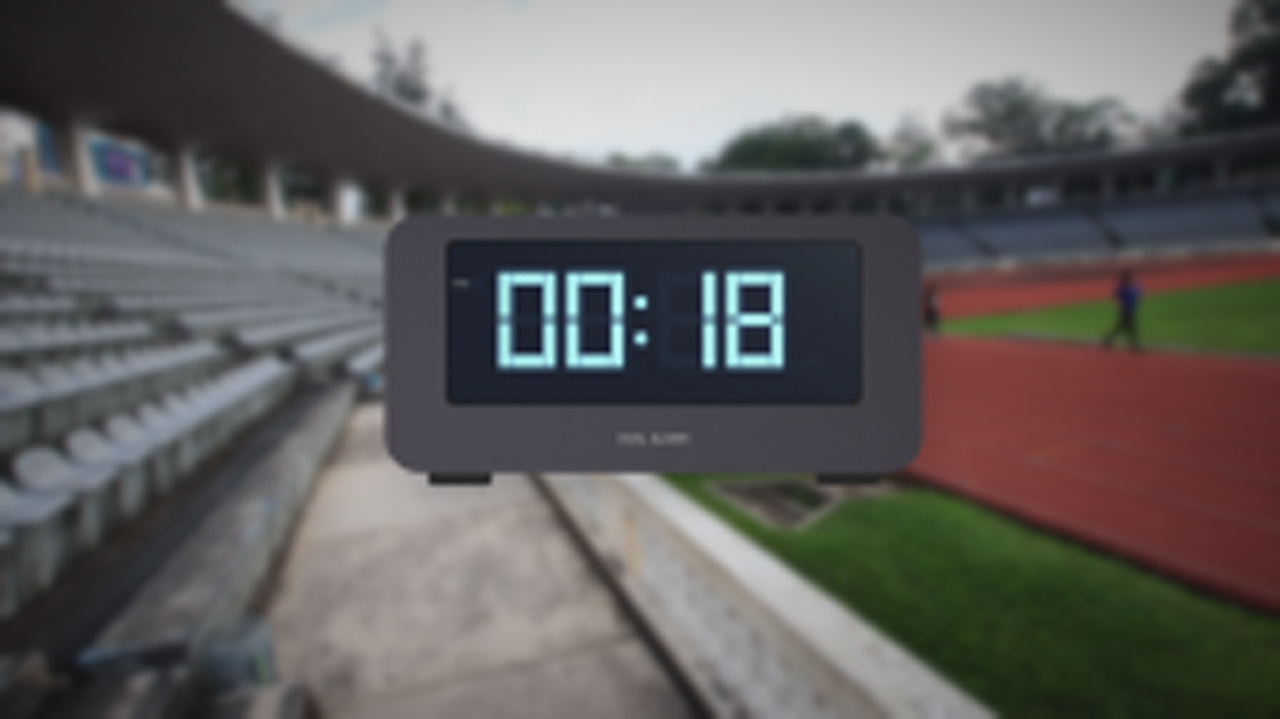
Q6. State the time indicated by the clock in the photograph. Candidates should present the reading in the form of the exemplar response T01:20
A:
T00:18
